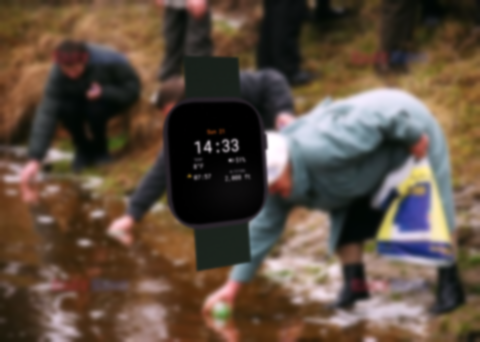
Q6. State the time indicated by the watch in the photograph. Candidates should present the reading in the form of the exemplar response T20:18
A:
T14:33
